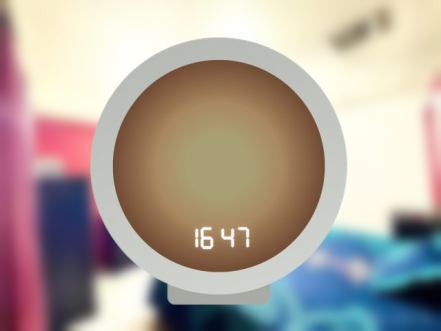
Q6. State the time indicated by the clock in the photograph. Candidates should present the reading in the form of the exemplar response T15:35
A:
T16:47
